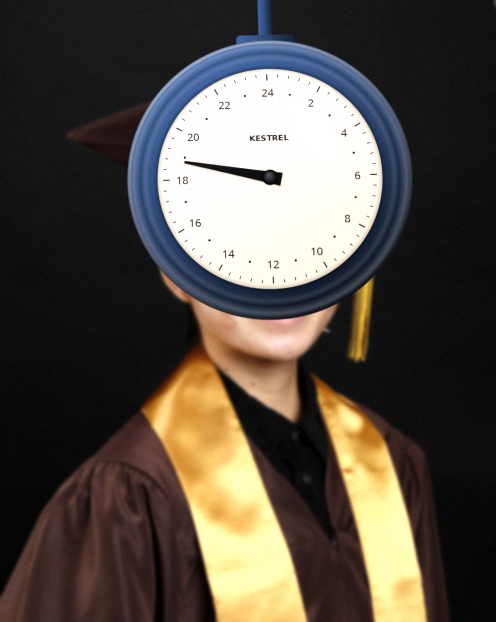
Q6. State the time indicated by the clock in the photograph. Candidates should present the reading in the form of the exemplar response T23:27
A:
T18:47
